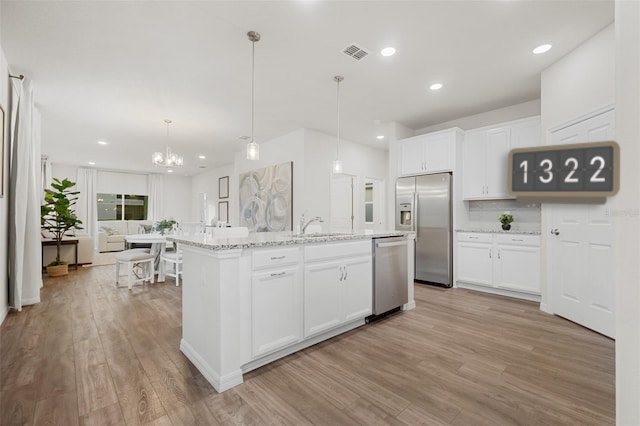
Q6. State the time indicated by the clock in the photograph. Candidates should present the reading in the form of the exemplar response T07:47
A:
T13:22
